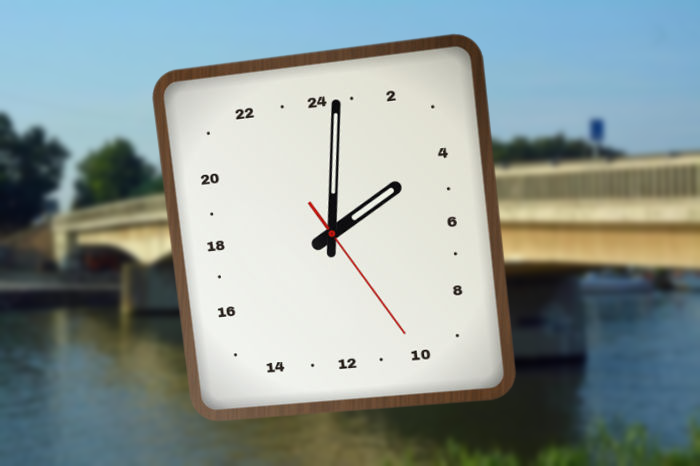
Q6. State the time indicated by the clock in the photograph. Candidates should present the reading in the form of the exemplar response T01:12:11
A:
T04:01:25
